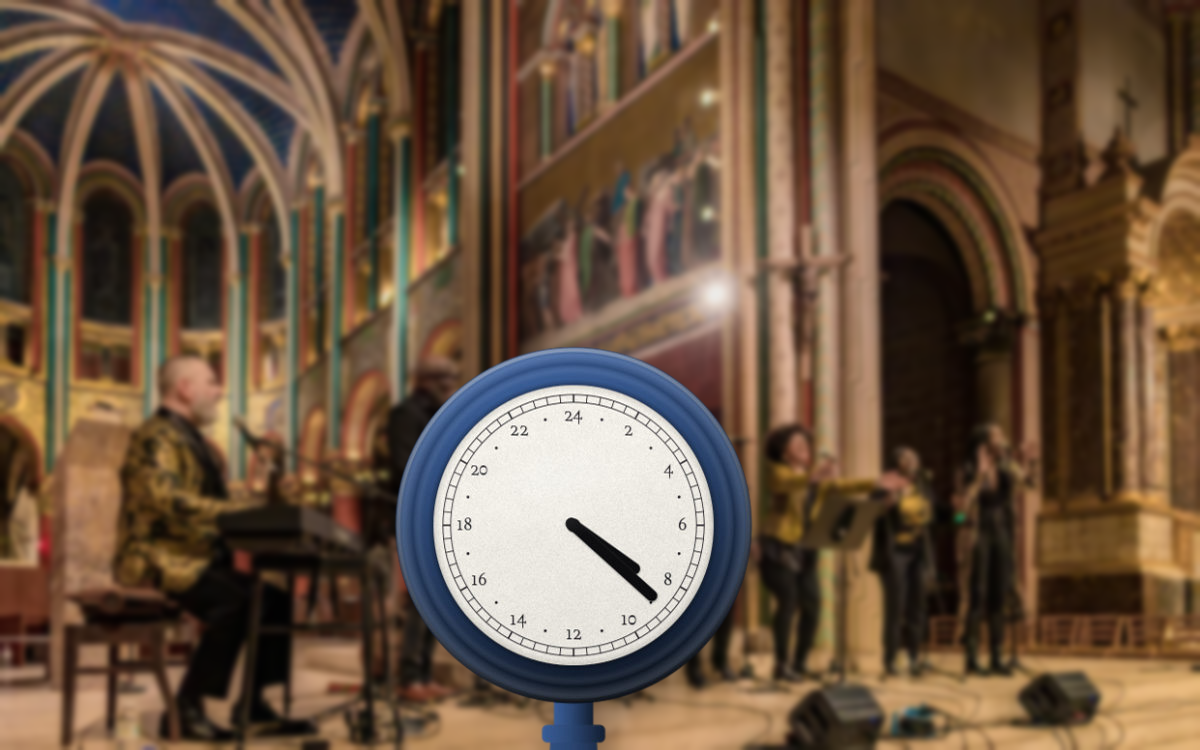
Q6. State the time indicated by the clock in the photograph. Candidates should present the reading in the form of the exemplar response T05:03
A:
T08:22
